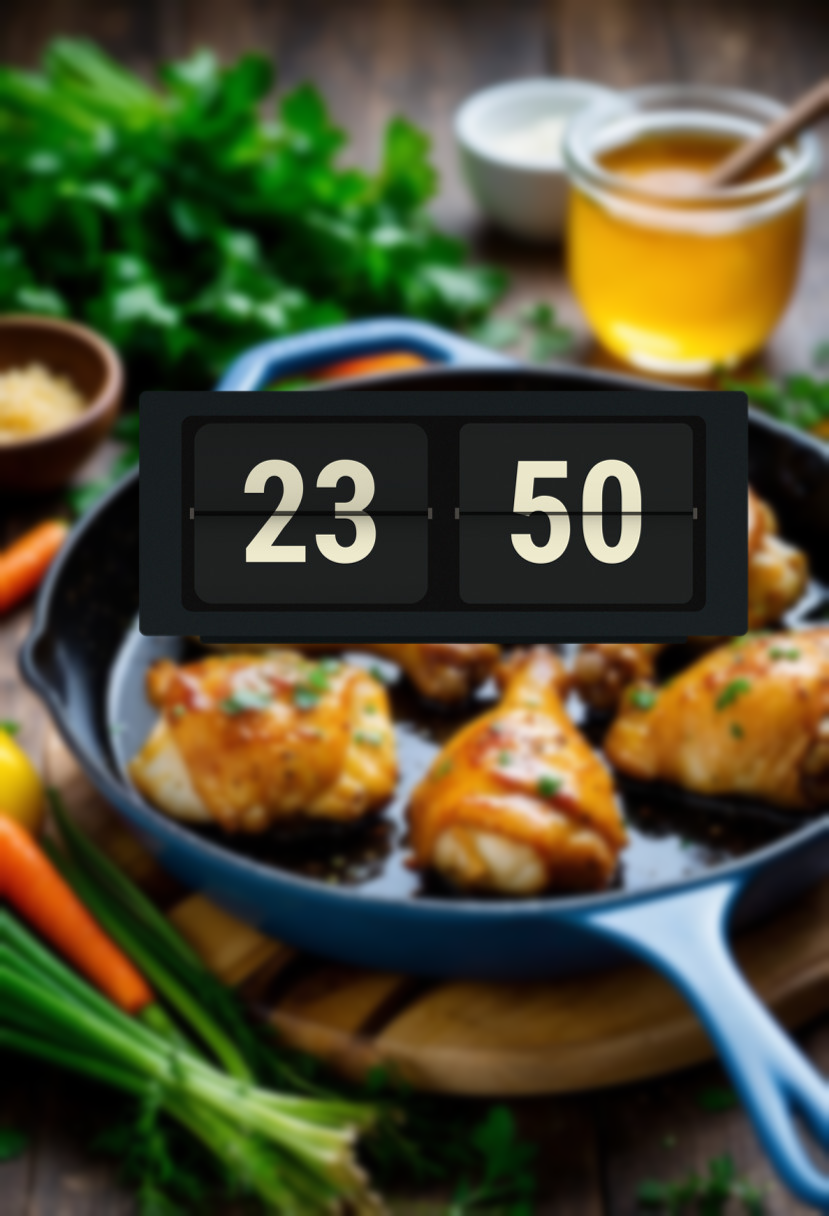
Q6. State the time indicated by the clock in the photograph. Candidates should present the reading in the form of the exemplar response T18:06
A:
T23:50
